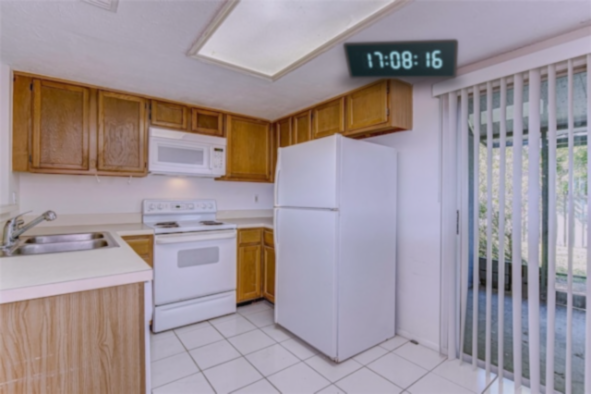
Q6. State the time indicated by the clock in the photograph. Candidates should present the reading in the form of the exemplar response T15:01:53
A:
T17:08:16
